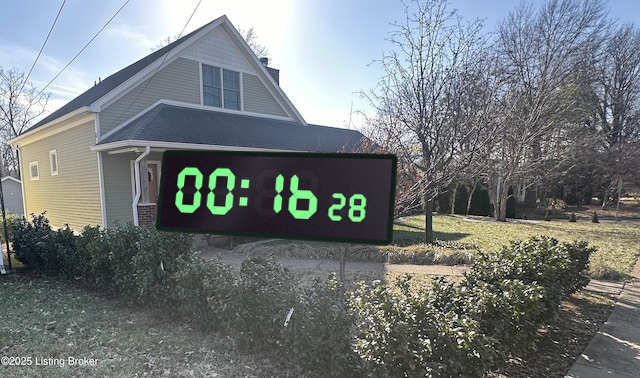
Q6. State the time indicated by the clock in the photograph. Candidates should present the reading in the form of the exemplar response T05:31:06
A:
T00:16:28
